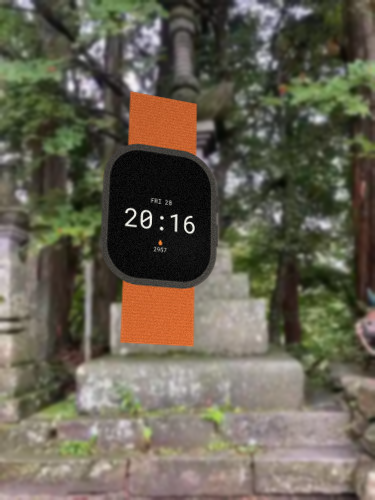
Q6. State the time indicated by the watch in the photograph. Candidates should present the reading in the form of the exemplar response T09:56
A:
T20:16
